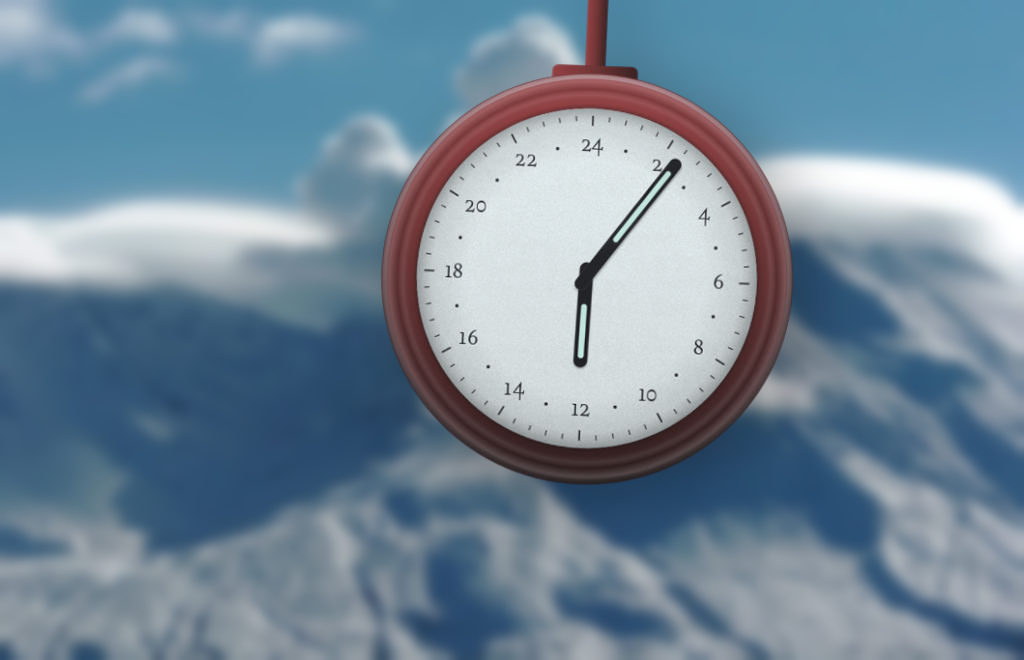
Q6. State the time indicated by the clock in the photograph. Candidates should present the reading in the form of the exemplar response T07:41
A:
T12:06
